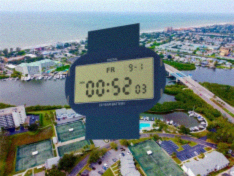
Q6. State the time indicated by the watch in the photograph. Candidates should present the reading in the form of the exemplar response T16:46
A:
T00:52
